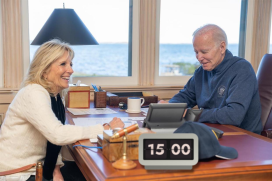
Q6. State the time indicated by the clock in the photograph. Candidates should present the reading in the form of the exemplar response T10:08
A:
T15:00
